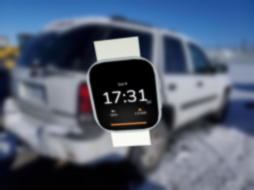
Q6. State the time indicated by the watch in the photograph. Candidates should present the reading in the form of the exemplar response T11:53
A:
T17:31
